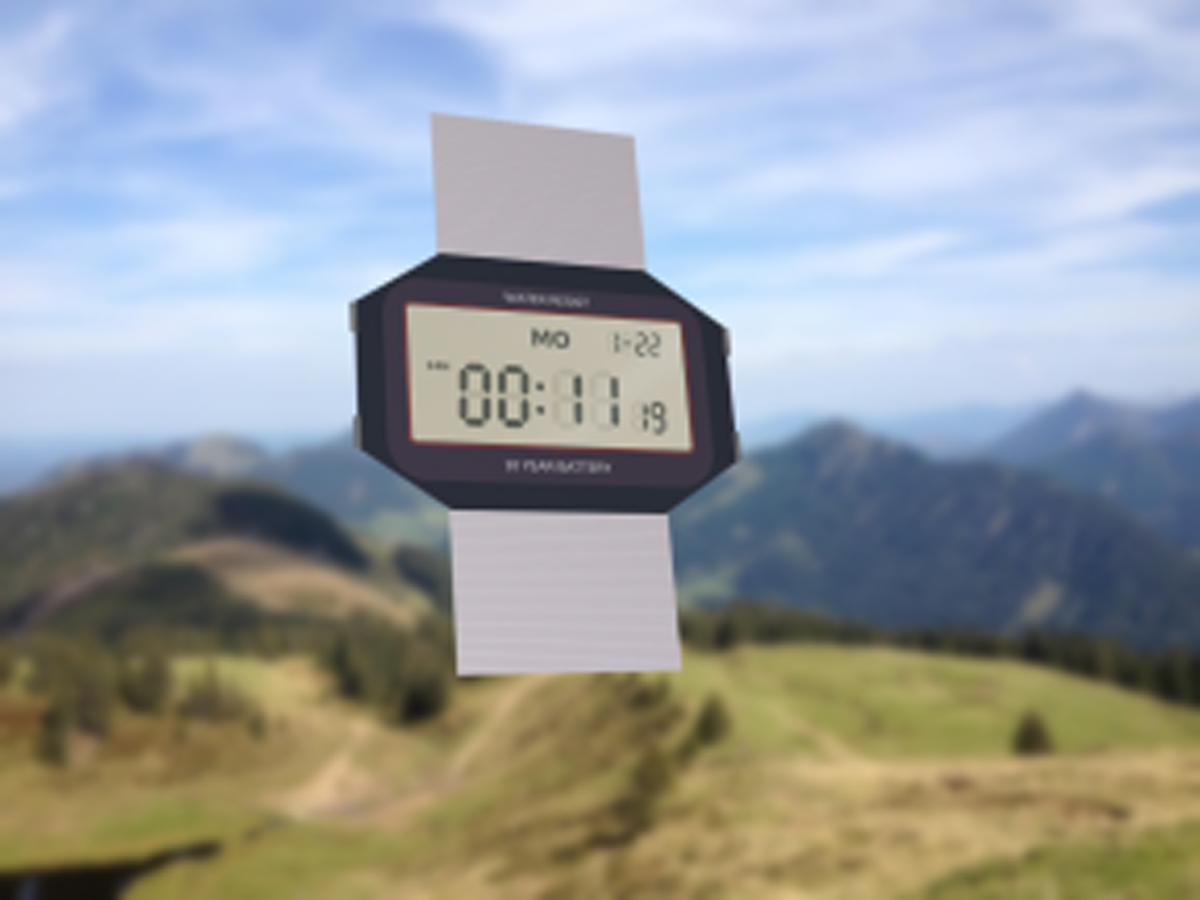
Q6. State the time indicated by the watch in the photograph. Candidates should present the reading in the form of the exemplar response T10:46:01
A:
T00:11:19
